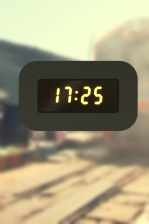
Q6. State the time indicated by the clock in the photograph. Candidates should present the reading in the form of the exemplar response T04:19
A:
T17:25
